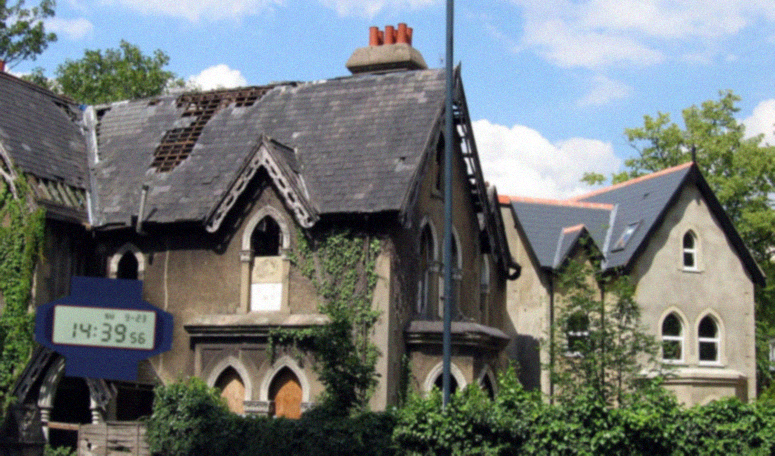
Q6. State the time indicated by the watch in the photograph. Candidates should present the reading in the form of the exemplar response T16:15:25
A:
T14:39:56
